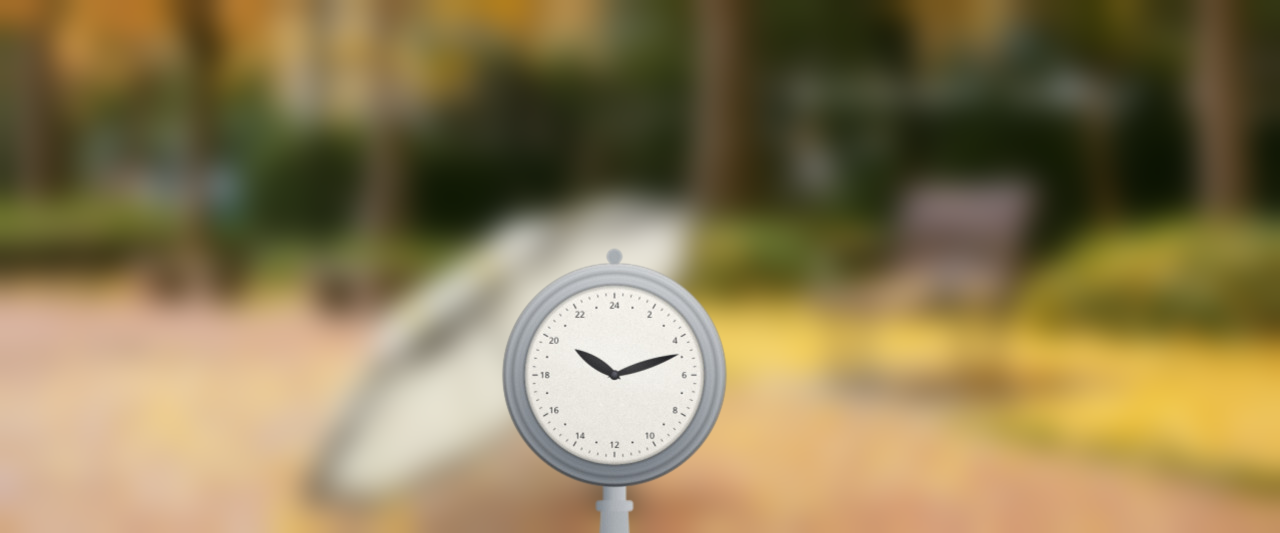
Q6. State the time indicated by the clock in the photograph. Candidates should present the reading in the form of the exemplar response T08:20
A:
T20:12
